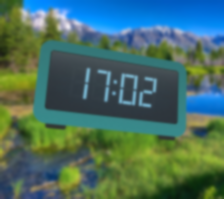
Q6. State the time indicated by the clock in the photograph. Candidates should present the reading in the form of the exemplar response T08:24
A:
T17:02
